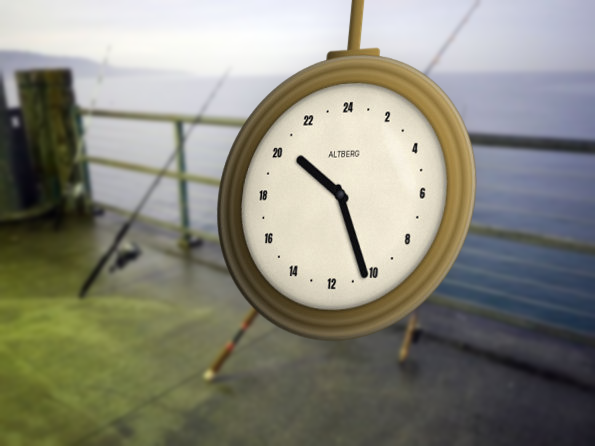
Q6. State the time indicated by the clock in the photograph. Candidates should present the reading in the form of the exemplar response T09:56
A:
T20:26
